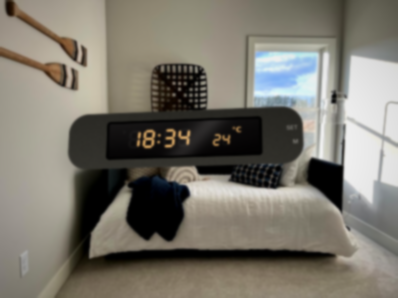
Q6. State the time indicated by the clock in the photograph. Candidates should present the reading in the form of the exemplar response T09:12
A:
T18:34
